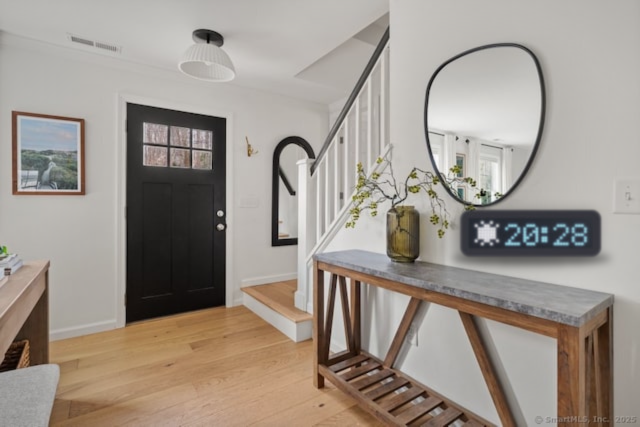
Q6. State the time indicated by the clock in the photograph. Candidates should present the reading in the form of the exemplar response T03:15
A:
T20:28
